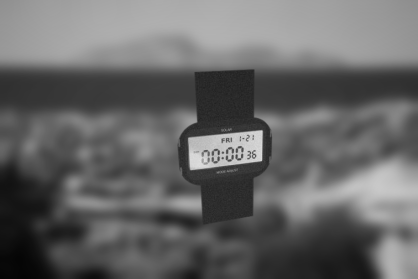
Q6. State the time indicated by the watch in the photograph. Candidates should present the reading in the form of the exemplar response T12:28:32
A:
T00:00:36
